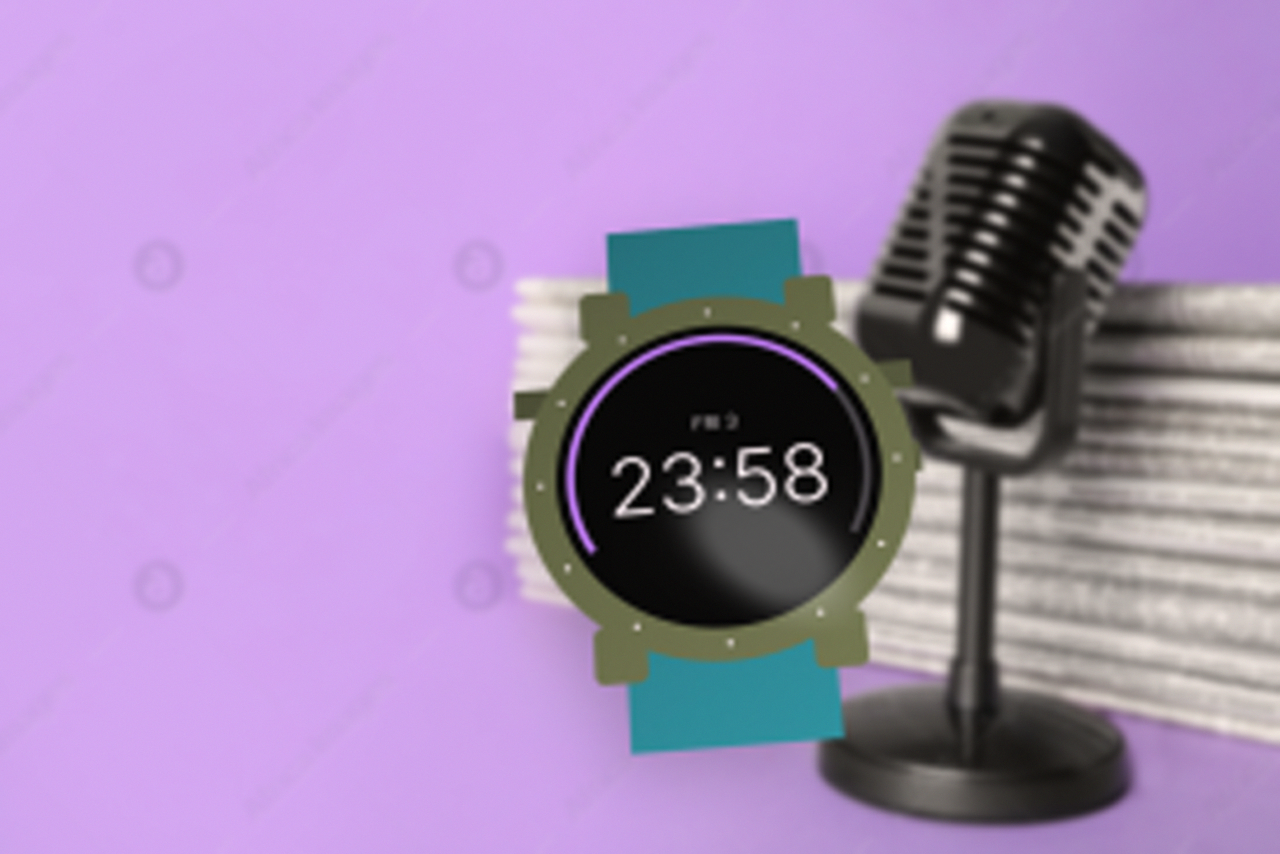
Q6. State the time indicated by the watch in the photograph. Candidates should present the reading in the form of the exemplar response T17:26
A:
T23:58
